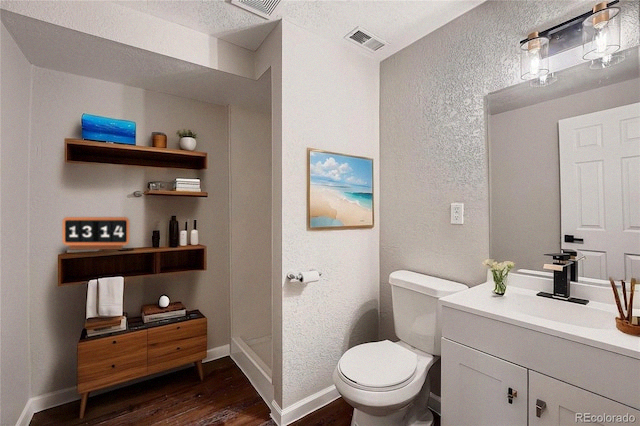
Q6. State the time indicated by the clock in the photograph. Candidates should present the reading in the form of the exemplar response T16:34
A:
T13:14
